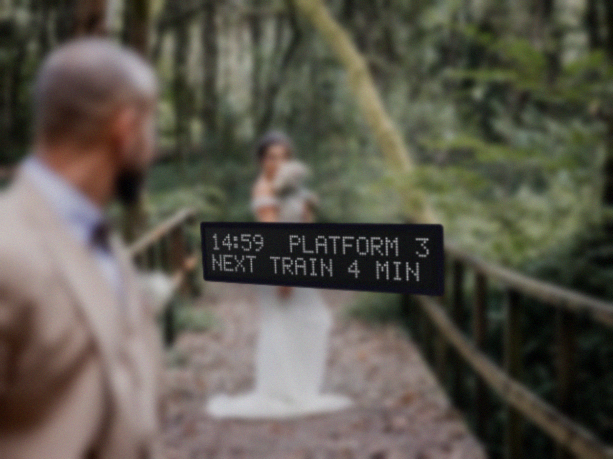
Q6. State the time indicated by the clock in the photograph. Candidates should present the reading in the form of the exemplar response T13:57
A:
T14:59
